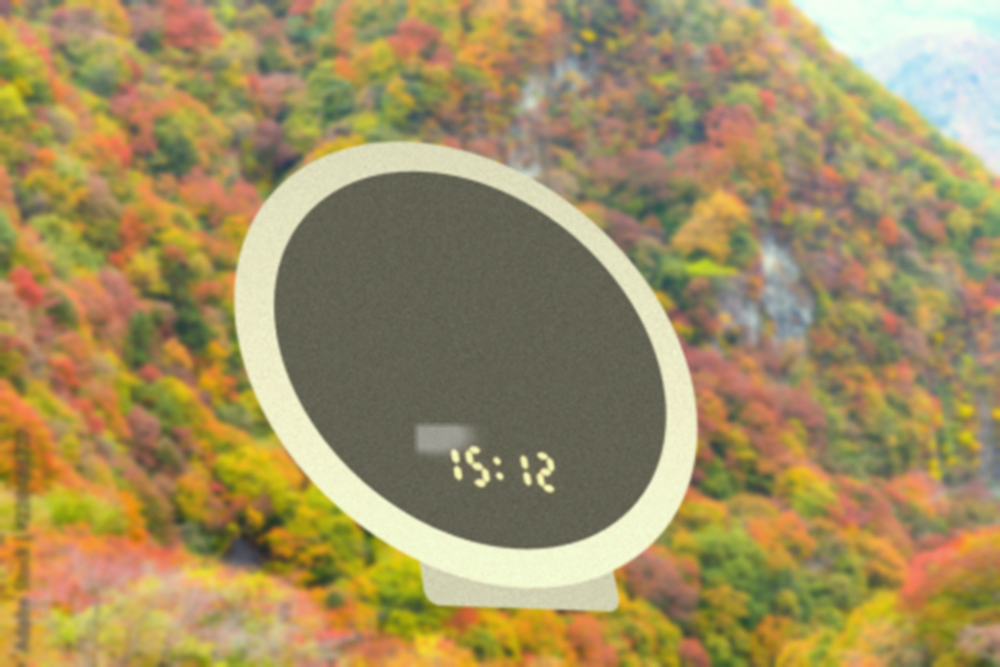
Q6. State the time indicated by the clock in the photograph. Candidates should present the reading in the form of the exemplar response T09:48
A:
T15:12
